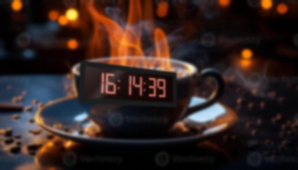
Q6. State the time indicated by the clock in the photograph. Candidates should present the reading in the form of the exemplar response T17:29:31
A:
T16:14:39
